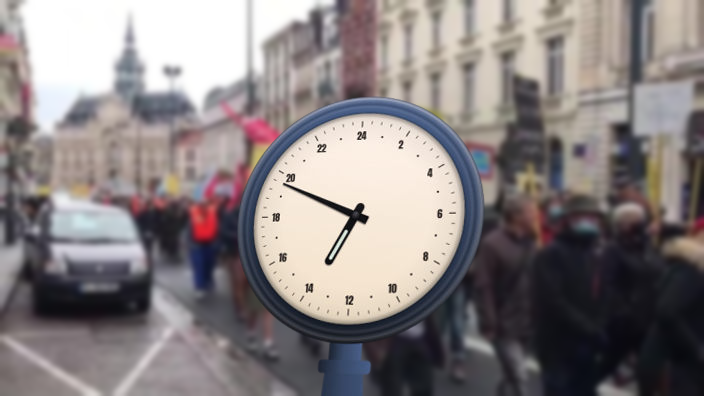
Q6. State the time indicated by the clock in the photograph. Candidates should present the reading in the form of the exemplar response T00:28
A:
T13:49
